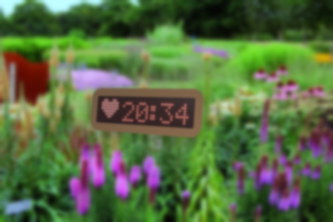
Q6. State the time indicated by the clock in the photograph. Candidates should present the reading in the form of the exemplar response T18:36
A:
T20:34
